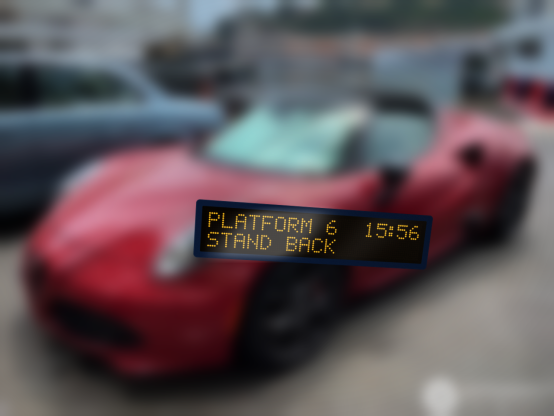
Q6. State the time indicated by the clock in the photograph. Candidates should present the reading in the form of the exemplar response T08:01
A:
T15:56
